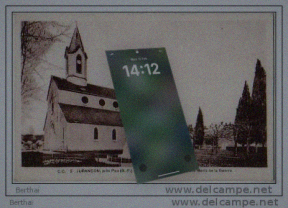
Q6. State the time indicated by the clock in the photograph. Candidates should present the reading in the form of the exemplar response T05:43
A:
T14:12
